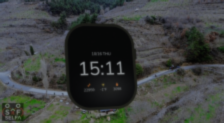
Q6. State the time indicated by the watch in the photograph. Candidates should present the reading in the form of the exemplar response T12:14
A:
T15:11
